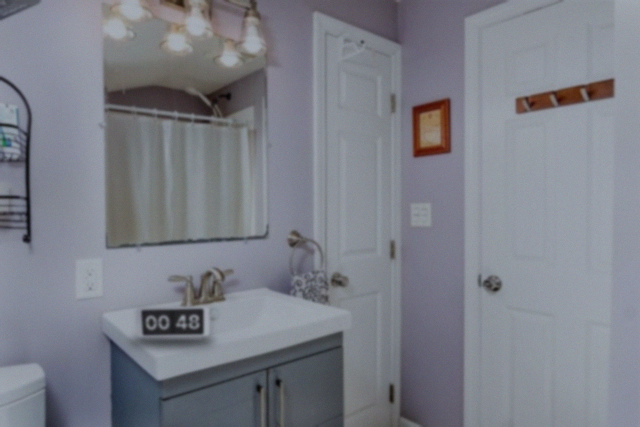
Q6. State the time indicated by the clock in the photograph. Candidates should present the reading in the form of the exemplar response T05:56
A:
T00:48
